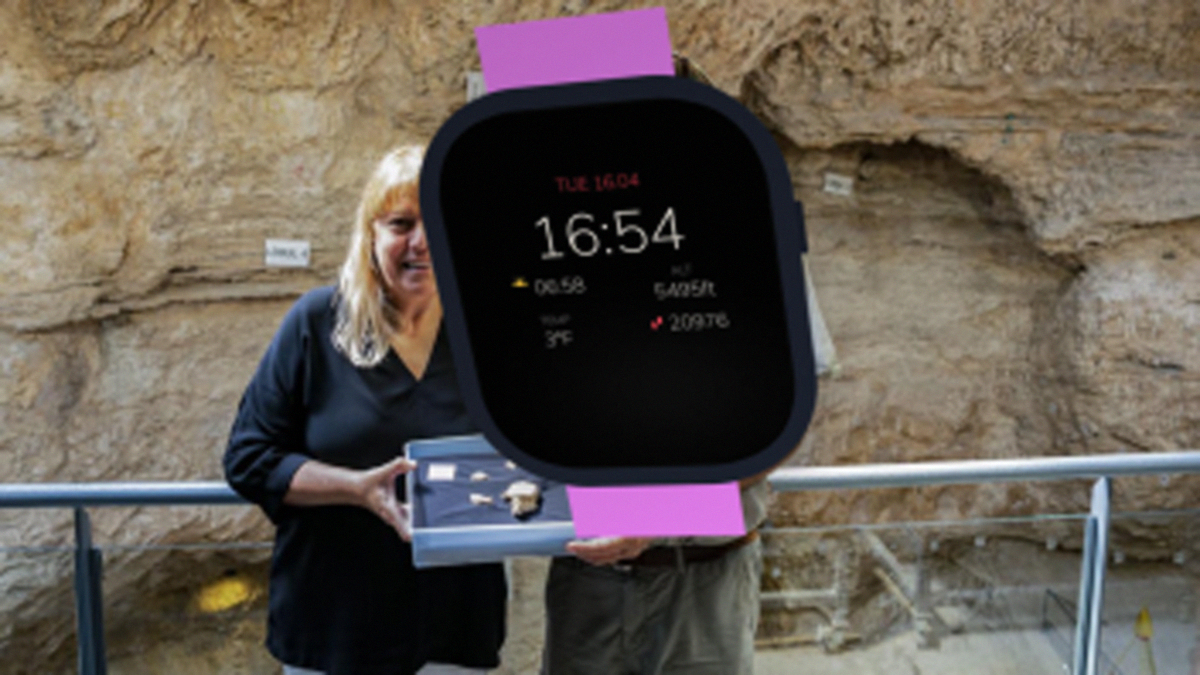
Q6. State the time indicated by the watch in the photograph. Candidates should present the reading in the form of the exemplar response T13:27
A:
T16:54
